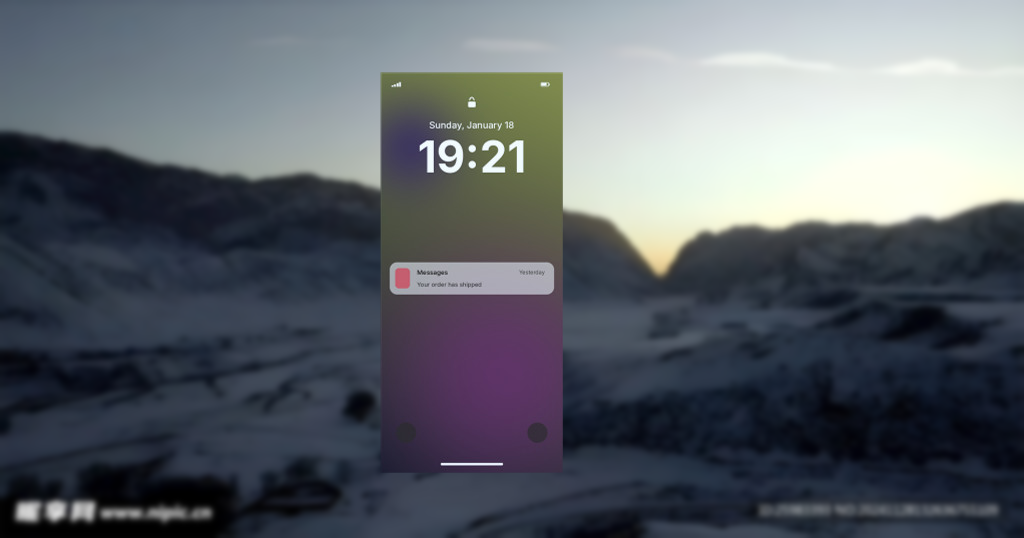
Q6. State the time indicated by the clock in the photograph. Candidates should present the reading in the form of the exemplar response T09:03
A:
T19:21
